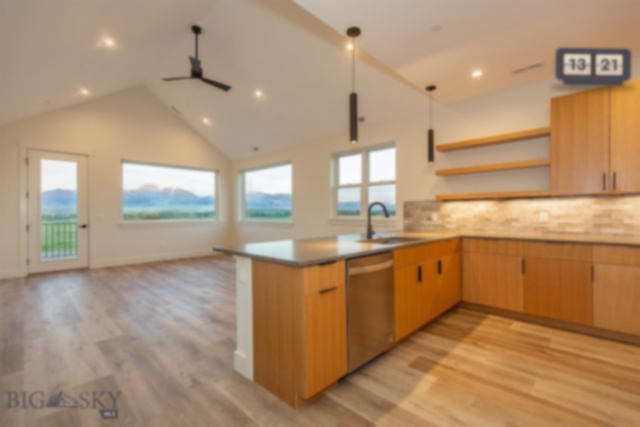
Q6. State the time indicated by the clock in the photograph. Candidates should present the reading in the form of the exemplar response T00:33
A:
T13:21
